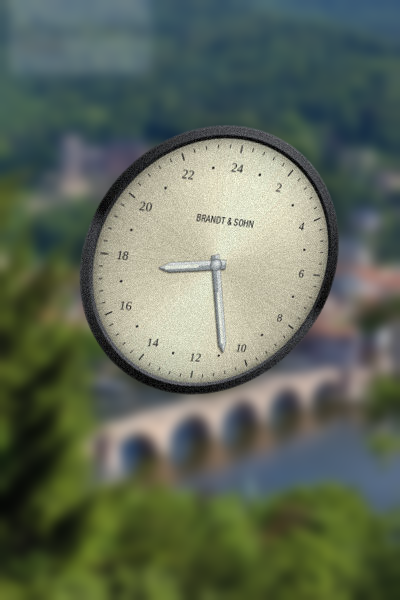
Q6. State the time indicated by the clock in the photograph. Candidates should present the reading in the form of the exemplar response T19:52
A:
T17:27
